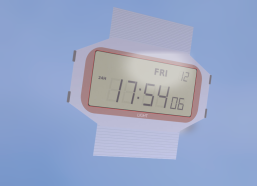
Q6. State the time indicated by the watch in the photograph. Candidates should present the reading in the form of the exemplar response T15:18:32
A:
T17:54:06
